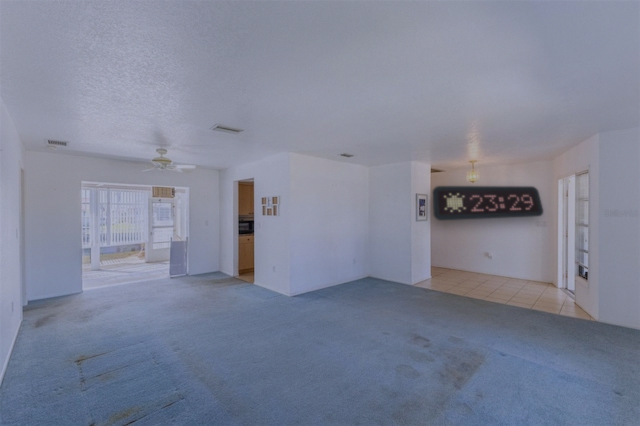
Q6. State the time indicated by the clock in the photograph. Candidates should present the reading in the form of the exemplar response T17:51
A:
T23:29
